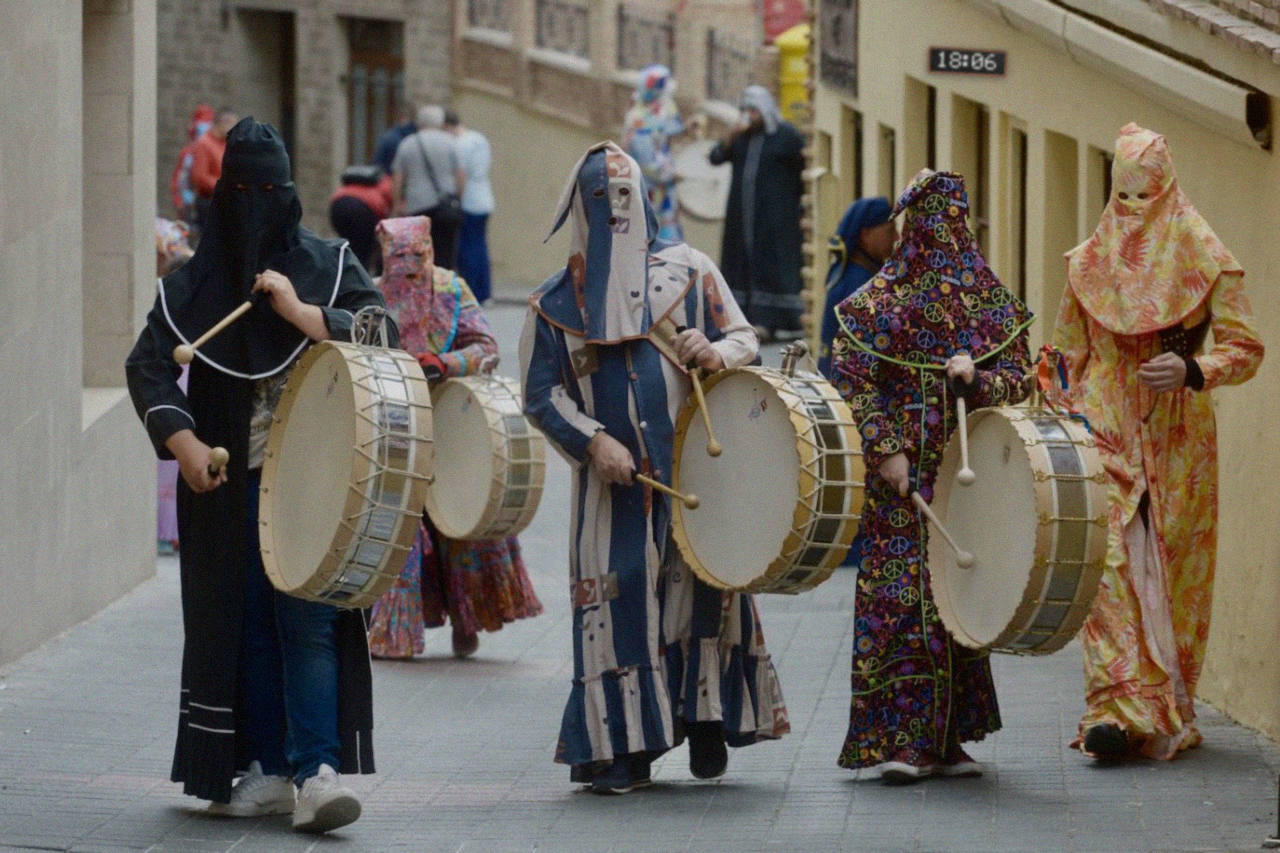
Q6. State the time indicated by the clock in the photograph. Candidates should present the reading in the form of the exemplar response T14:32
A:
T18:06
